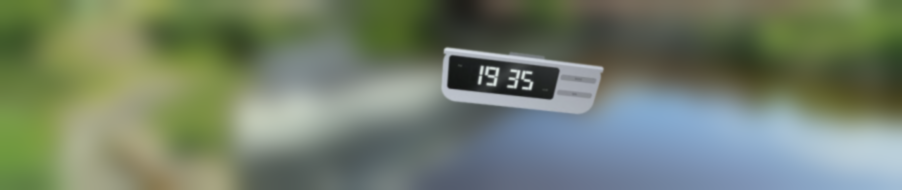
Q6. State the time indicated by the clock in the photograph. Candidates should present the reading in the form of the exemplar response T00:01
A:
T19:35
